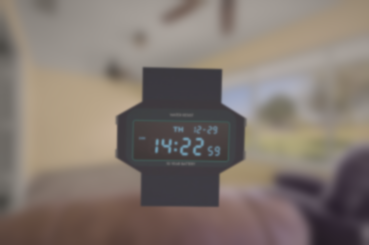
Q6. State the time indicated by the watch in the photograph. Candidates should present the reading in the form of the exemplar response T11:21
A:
T14:22
